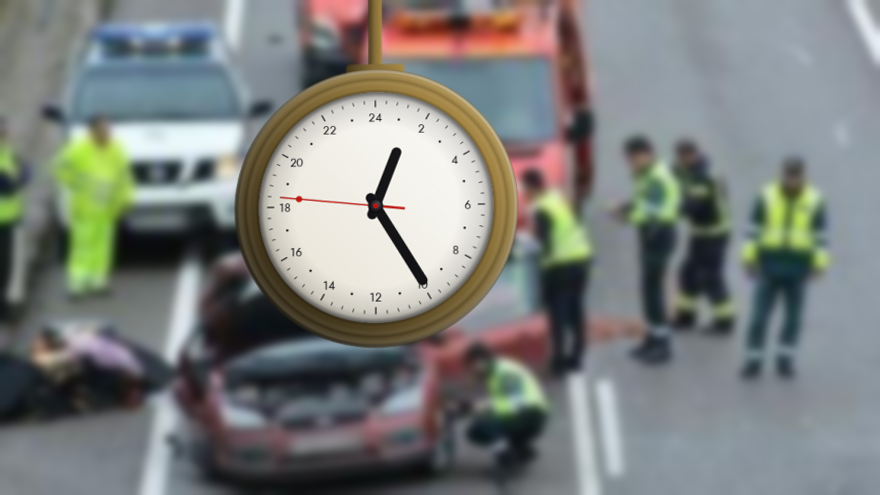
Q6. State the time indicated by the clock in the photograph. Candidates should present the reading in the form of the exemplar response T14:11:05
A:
T01:24:46
